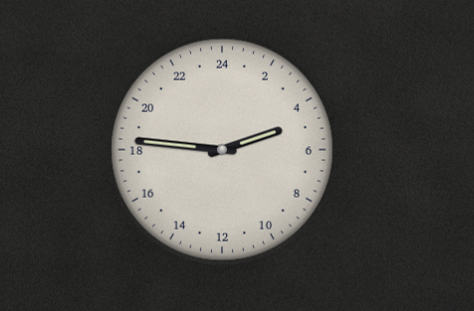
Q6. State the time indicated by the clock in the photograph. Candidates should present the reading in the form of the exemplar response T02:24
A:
T04:46
